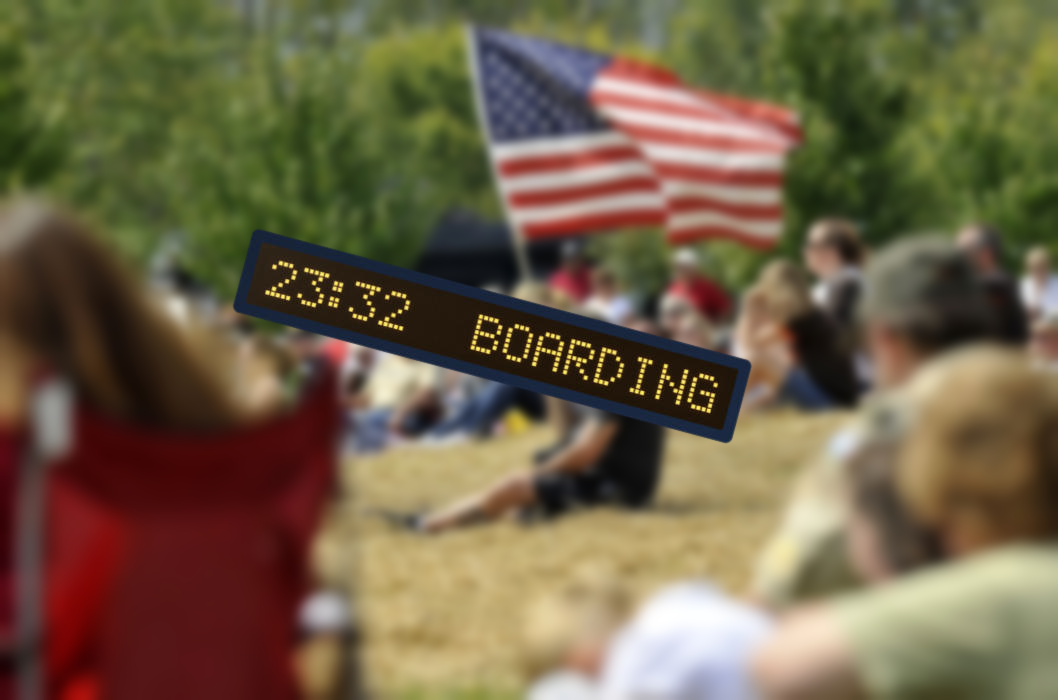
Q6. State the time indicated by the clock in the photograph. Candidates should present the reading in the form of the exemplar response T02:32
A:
T23:32
